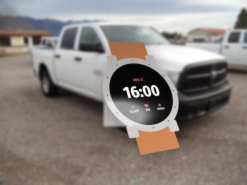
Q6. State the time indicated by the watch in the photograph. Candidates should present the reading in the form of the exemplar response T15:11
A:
T16:00
